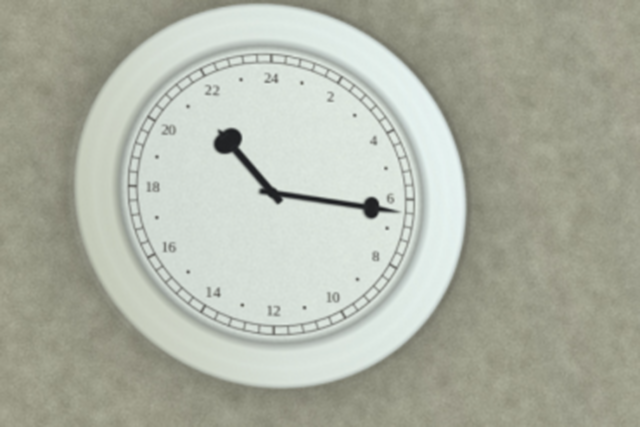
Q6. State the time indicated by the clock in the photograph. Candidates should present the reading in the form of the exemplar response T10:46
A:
T21:16
